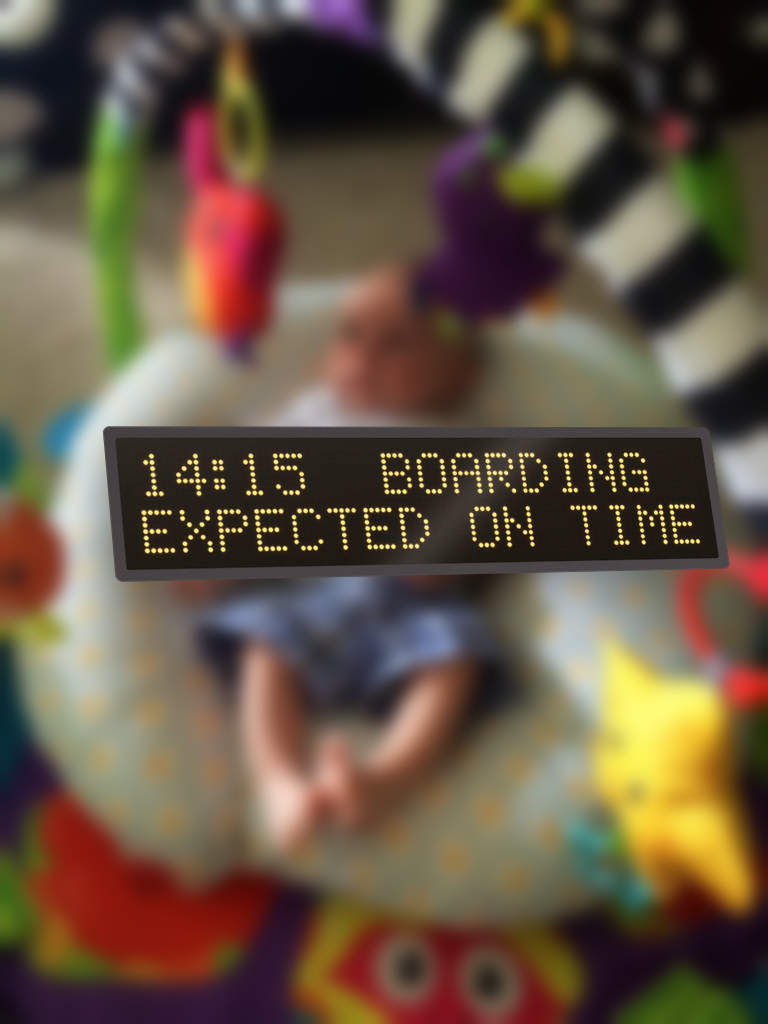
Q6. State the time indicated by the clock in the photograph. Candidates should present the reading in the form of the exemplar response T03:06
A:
T14:15
